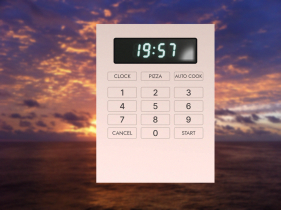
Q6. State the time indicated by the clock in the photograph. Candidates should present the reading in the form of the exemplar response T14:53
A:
T19:57
